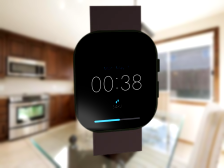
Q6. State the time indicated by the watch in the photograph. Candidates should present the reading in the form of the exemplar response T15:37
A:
T00:38
